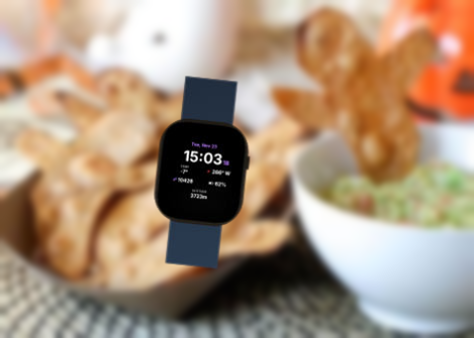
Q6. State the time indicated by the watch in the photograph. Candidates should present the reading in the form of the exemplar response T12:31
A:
T15:03
